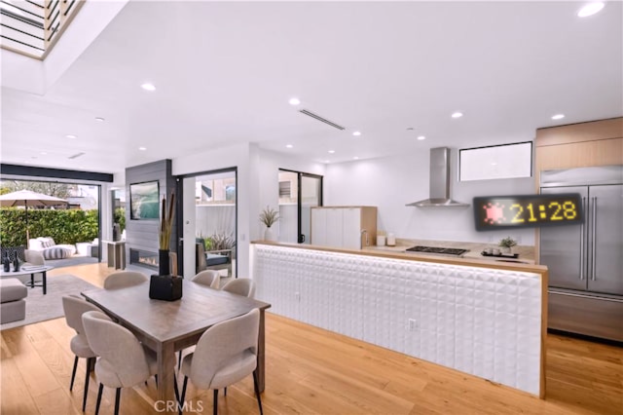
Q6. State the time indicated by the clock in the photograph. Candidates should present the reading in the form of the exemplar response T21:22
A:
T21:28
